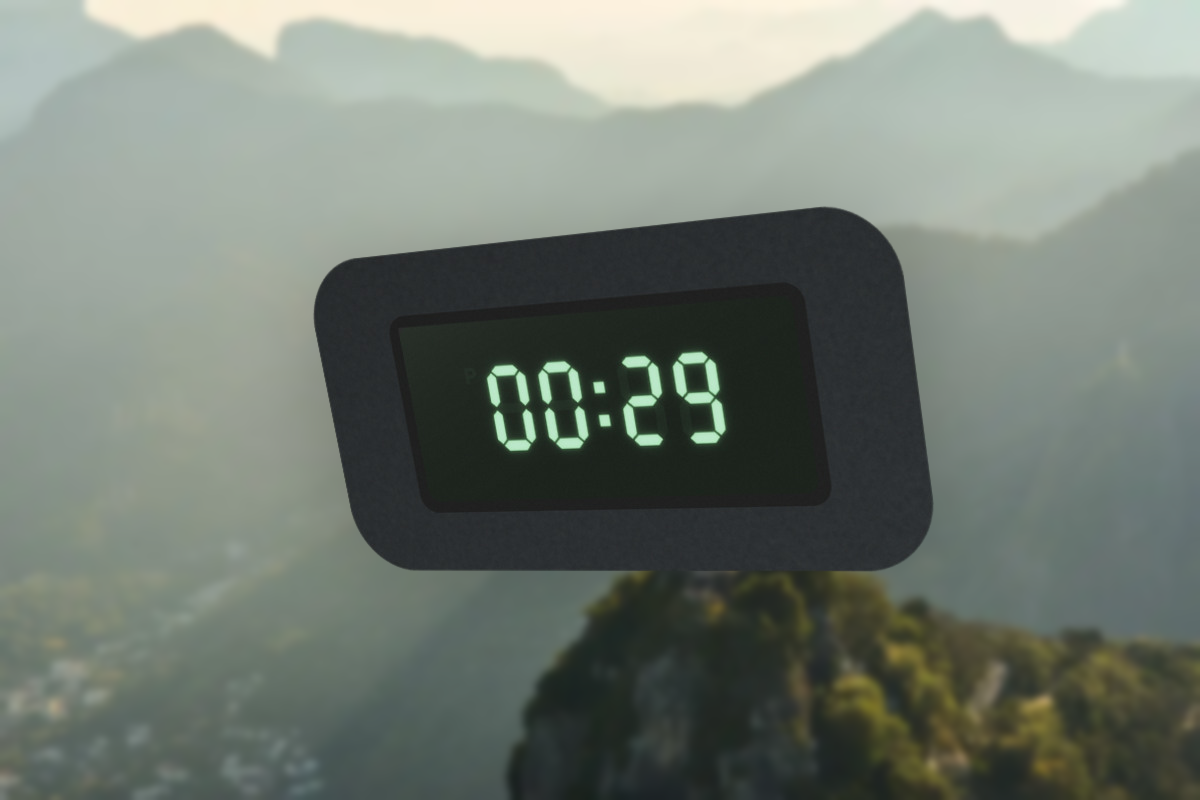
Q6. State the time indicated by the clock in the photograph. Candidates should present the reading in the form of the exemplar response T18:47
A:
T00:29
